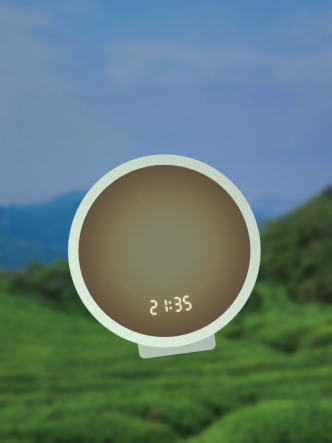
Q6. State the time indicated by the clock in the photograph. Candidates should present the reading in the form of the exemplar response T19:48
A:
T21:35
